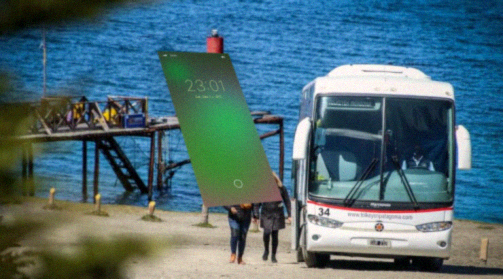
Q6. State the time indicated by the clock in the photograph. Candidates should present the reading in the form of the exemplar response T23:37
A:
T23:01
